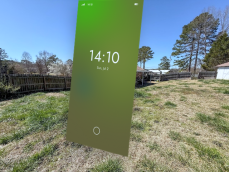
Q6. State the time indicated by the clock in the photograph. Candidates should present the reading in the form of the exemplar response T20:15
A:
T14:10
